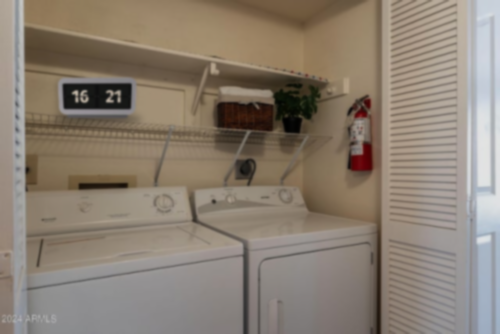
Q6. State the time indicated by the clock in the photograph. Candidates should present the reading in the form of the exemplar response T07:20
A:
T16:21
